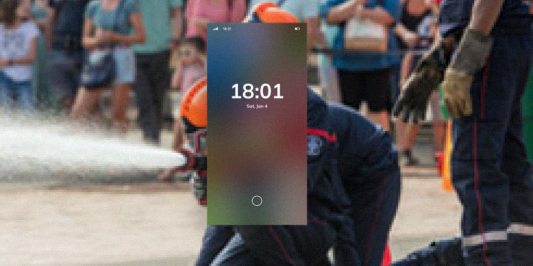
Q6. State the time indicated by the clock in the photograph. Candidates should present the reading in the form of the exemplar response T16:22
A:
T18:01
